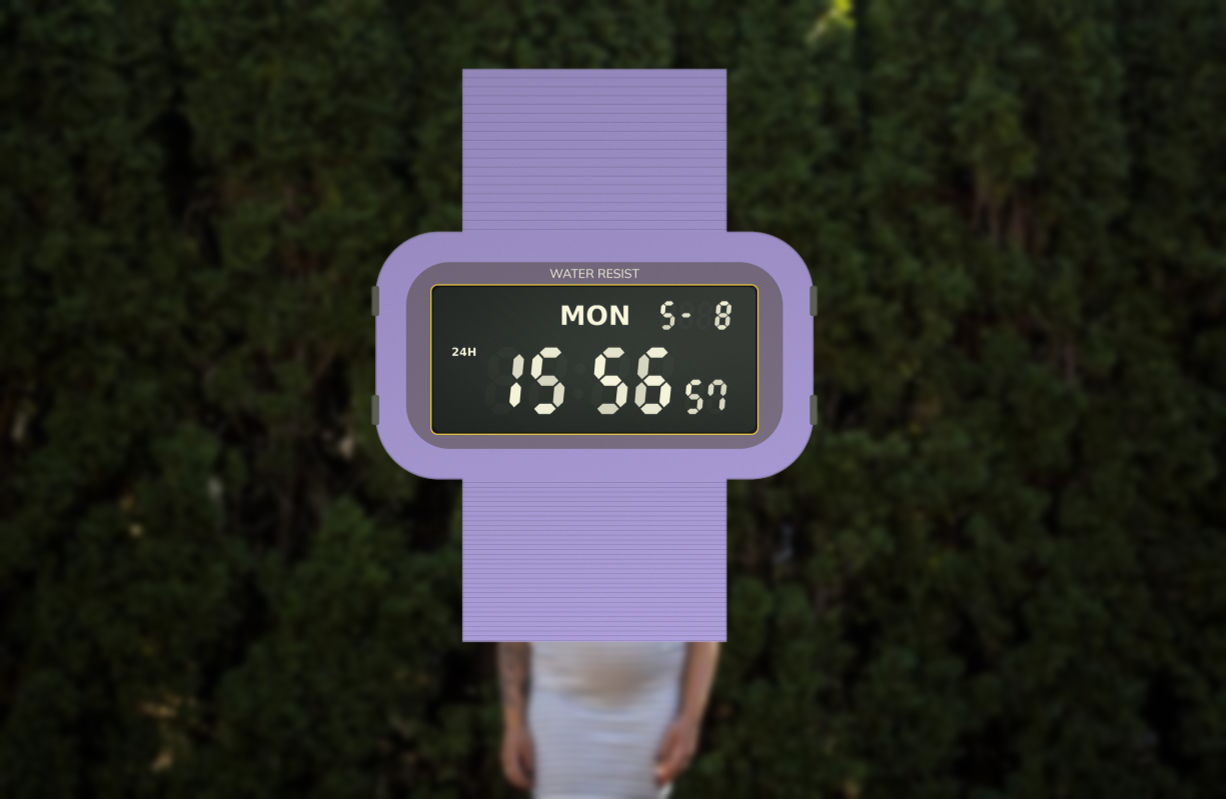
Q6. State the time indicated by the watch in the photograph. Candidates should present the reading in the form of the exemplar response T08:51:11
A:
T15:56:57
